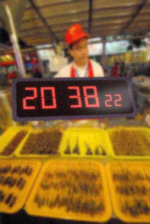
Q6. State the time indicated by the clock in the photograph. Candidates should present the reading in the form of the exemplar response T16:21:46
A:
T20:38:22
